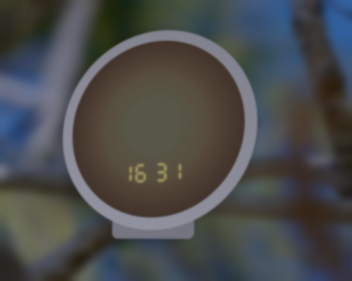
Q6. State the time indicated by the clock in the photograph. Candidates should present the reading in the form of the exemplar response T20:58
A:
T16:31
